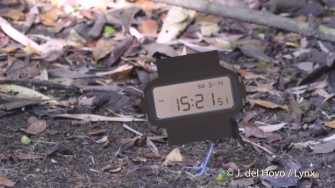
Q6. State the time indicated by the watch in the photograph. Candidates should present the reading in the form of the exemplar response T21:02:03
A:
T15:21:51
